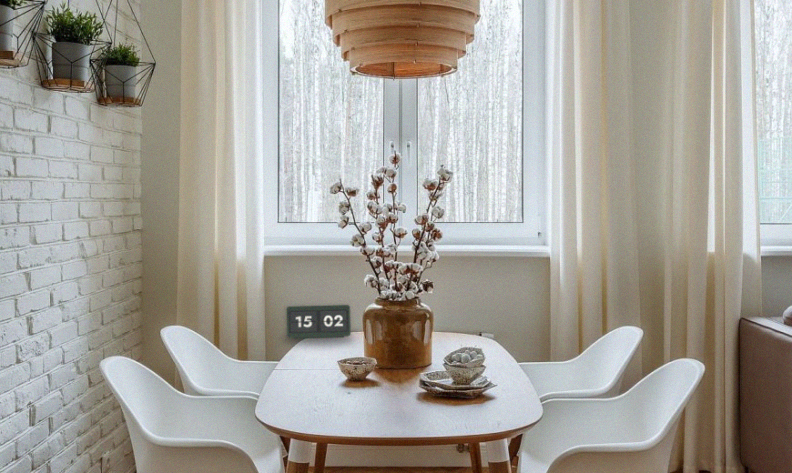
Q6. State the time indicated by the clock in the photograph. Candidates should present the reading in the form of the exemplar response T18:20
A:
T15:02
